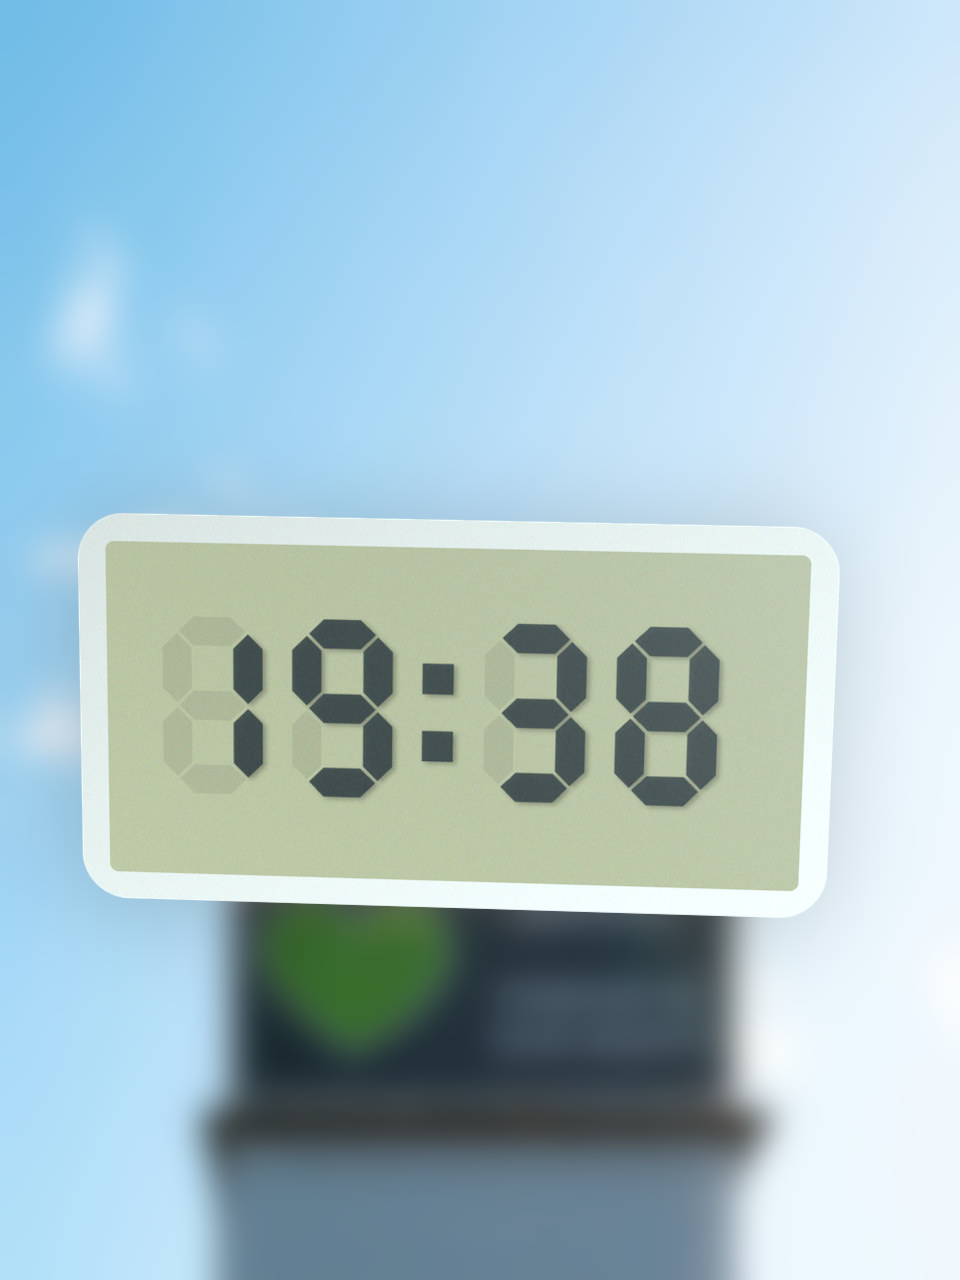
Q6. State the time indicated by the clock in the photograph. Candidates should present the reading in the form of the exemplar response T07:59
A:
T19:38
